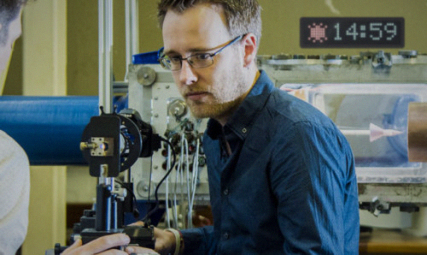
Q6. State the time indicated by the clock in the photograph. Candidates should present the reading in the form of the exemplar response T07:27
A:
T14:59
